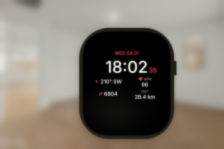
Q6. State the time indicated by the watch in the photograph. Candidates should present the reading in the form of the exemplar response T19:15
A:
T18:02
